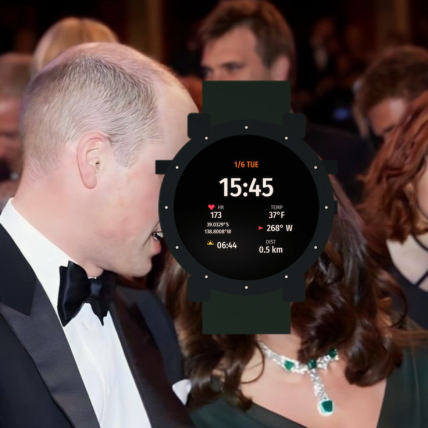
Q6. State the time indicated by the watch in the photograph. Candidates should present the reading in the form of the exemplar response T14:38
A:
T15:45
